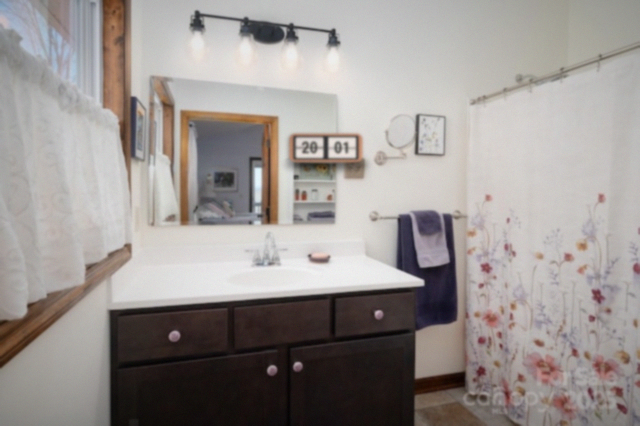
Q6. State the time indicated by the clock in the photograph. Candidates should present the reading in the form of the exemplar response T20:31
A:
T20:01
